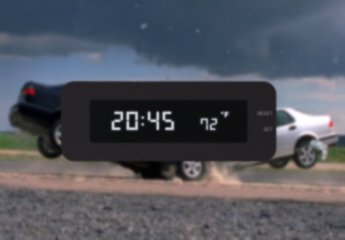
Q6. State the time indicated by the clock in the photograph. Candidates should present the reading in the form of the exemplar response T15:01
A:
T20:45
